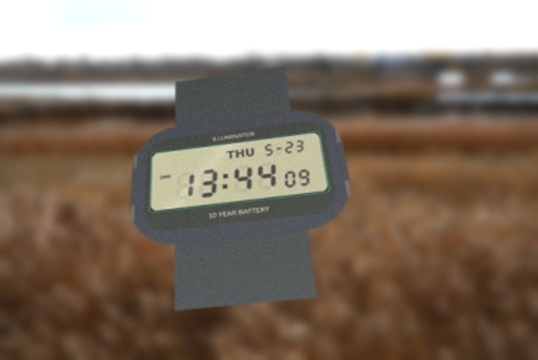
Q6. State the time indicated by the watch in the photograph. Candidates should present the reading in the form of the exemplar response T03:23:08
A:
T13:44:09
